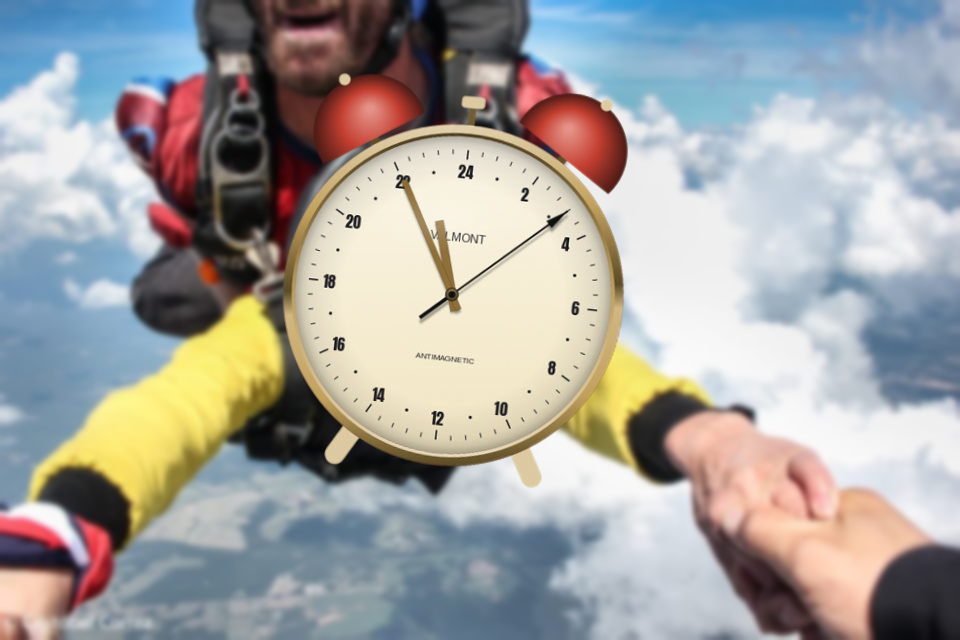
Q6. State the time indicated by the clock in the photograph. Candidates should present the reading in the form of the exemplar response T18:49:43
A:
T22:55:08
